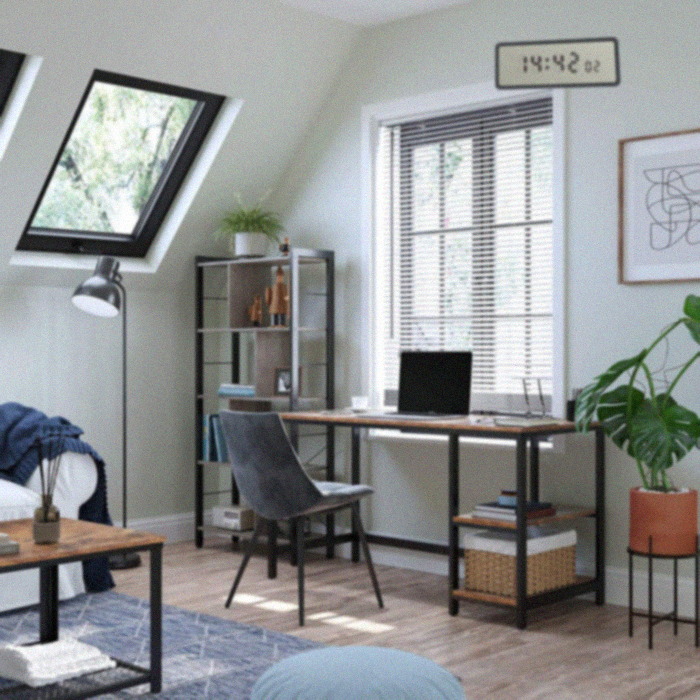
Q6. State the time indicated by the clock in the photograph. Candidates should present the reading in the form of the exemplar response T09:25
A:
T14:42
